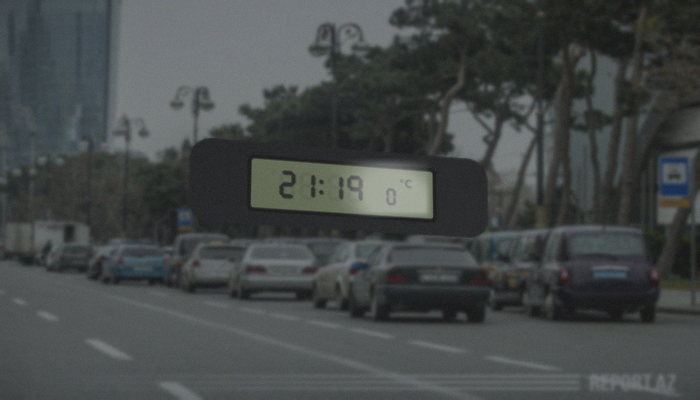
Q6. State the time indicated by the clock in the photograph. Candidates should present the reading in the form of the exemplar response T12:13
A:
T21:19
